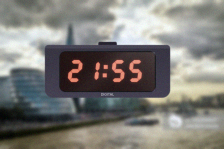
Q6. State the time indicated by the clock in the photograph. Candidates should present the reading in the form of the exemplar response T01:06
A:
T21:55
